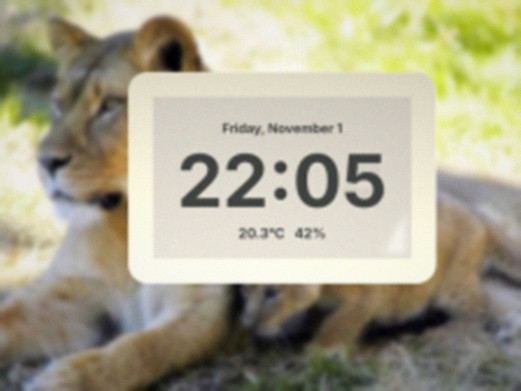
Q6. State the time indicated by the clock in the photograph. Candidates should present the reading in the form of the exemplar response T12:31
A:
T22:05
